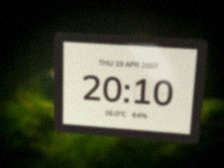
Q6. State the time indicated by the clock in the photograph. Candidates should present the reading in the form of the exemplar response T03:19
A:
T20:10
